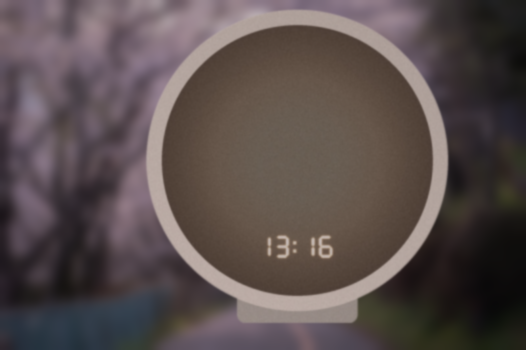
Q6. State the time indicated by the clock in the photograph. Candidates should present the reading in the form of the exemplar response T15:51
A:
T13:16
